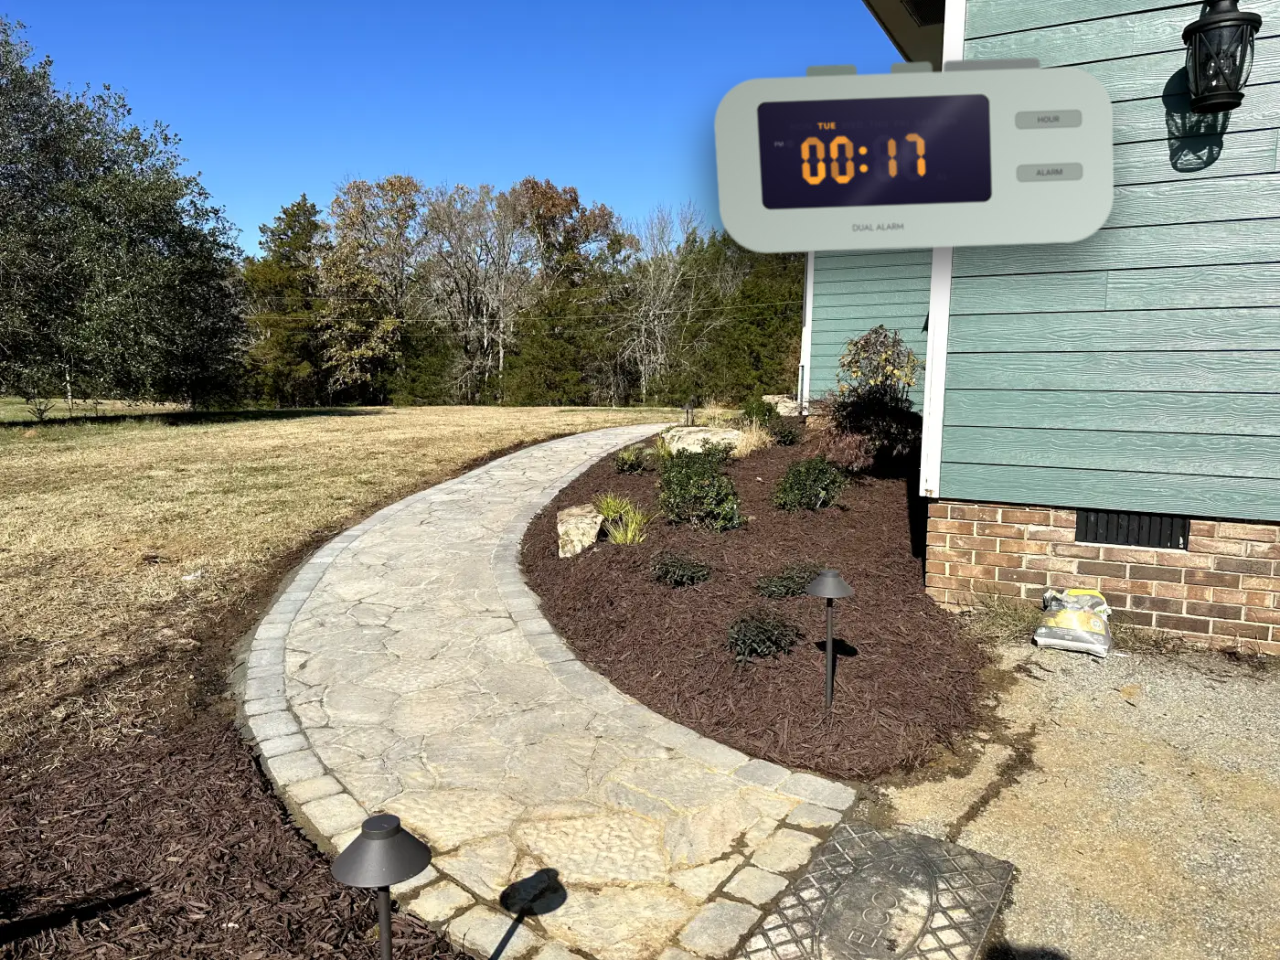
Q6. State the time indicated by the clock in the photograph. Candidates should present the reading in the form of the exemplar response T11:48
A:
T00:17
